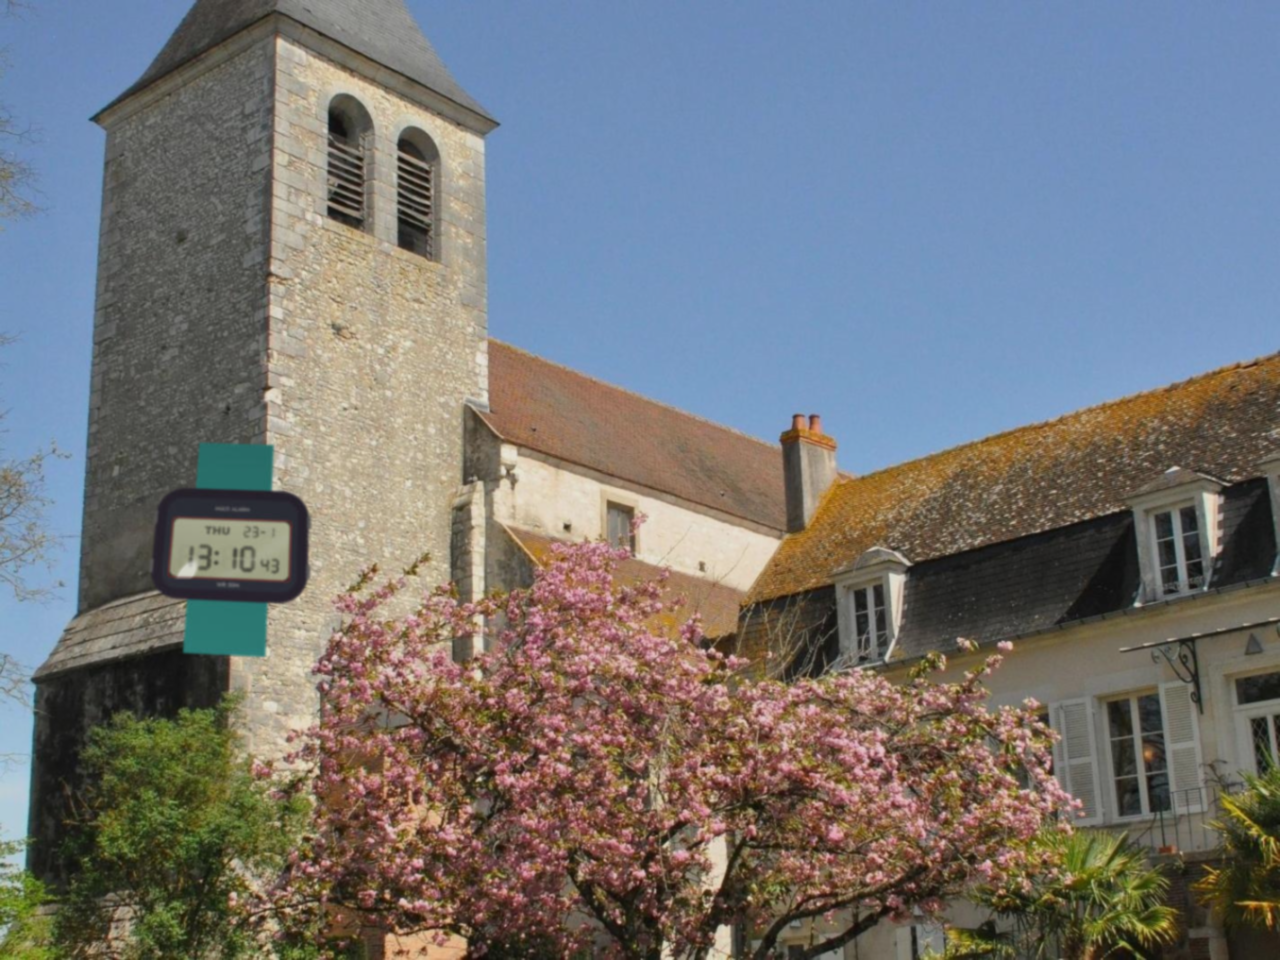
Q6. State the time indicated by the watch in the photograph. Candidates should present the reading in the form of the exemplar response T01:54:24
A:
T13:10:43
